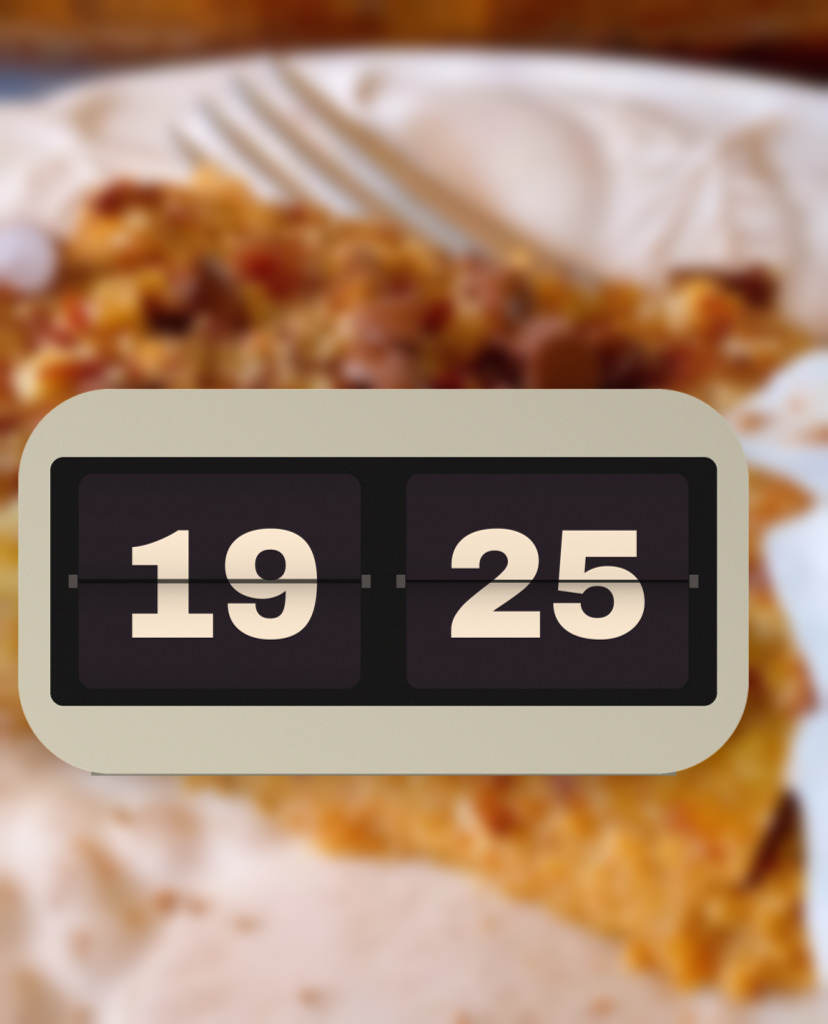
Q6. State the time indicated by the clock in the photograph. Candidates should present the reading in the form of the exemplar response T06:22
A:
T19:25
